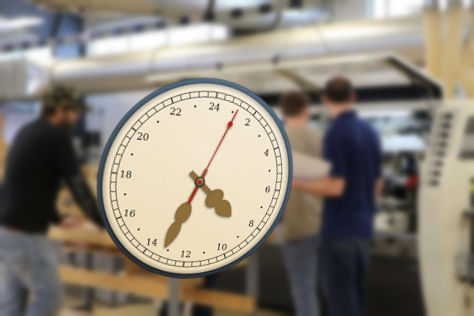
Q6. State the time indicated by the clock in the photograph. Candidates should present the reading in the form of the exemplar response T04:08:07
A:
T08:33:03
